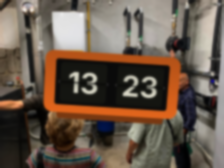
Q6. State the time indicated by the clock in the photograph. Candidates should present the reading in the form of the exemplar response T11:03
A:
T13:23
